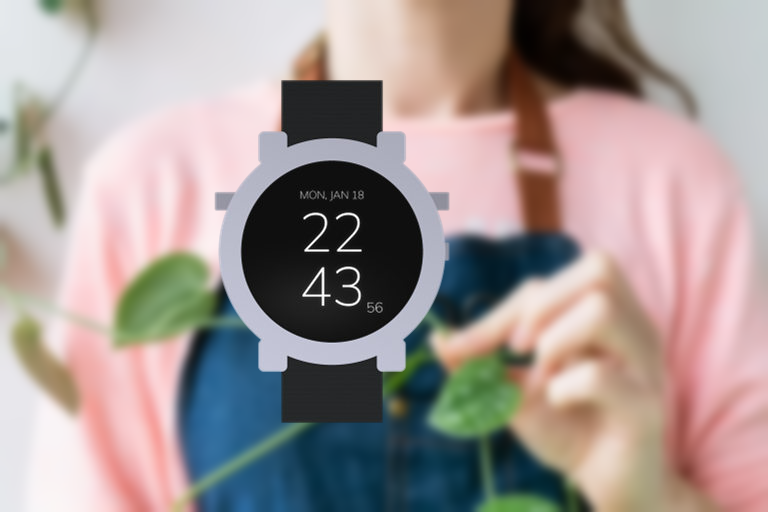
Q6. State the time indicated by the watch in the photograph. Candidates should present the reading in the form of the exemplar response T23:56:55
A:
T22:43:56
